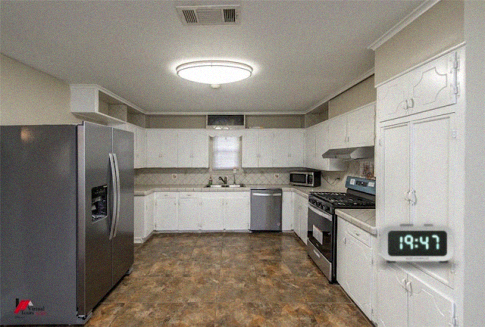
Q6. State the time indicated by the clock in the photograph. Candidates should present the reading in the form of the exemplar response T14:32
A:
T19:47
